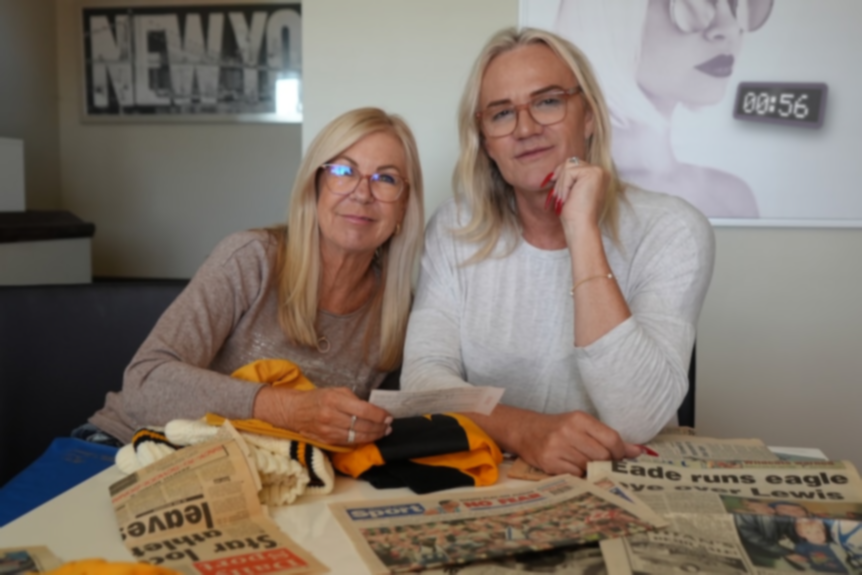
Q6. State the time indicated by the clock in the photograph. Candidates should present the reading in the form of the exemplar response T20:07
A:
T00:56
